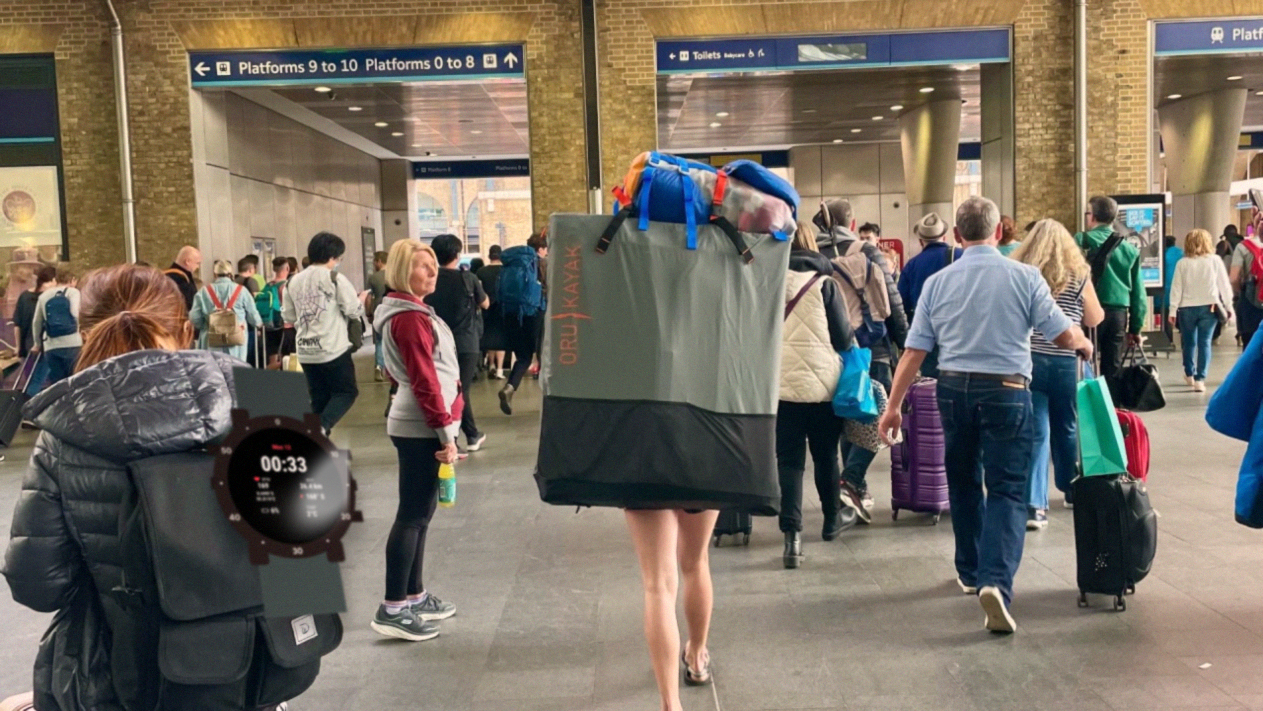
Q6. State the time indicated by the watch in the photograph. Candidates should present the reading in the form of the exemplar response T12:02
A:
T00:33
